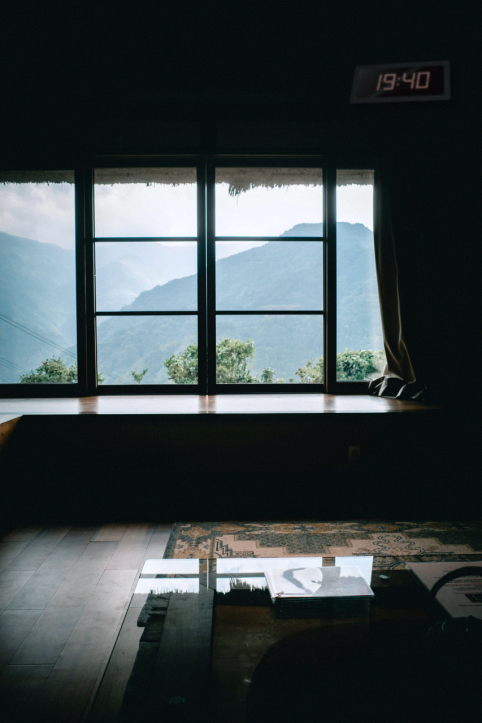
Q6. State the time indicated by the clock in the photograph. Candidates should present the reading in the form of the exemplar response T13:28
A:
T19:40
